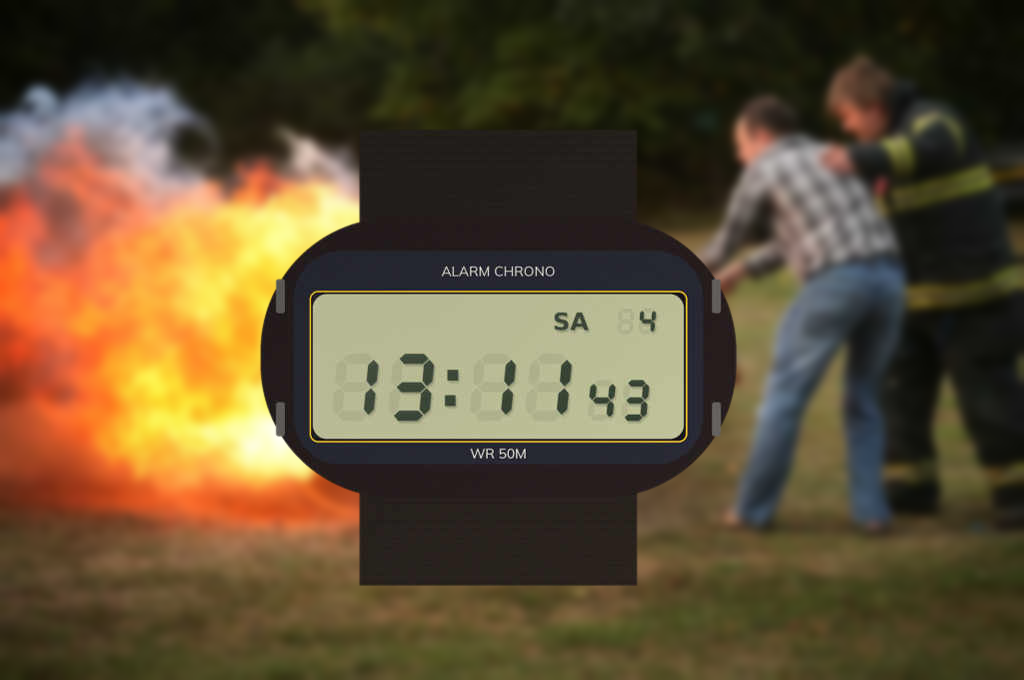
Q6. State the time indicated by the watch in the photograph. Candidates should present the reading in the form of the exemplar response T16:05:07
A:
T13:11:43
